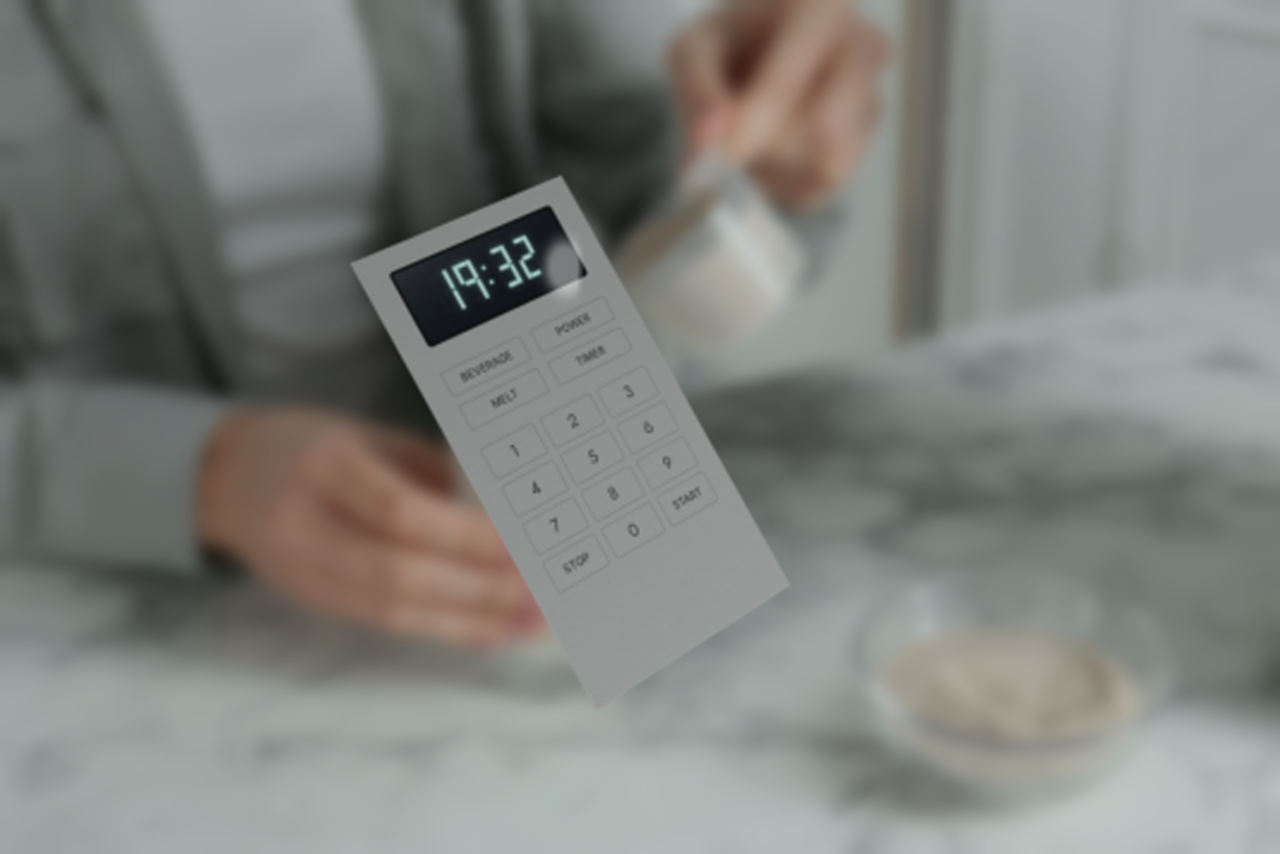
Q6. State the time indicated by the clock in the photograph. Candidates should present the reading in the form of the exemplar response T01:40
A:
T19:32
